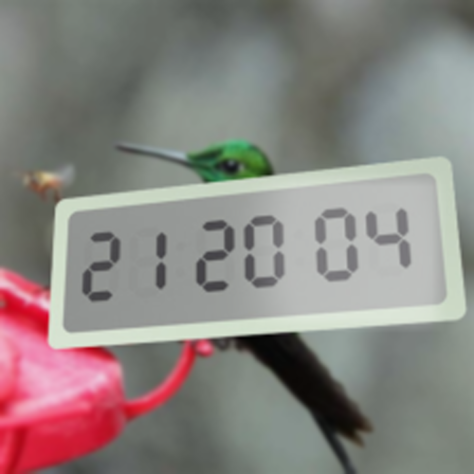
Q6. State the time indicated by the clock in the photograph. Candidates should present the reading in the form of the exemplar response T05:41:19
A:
T21:20:04
